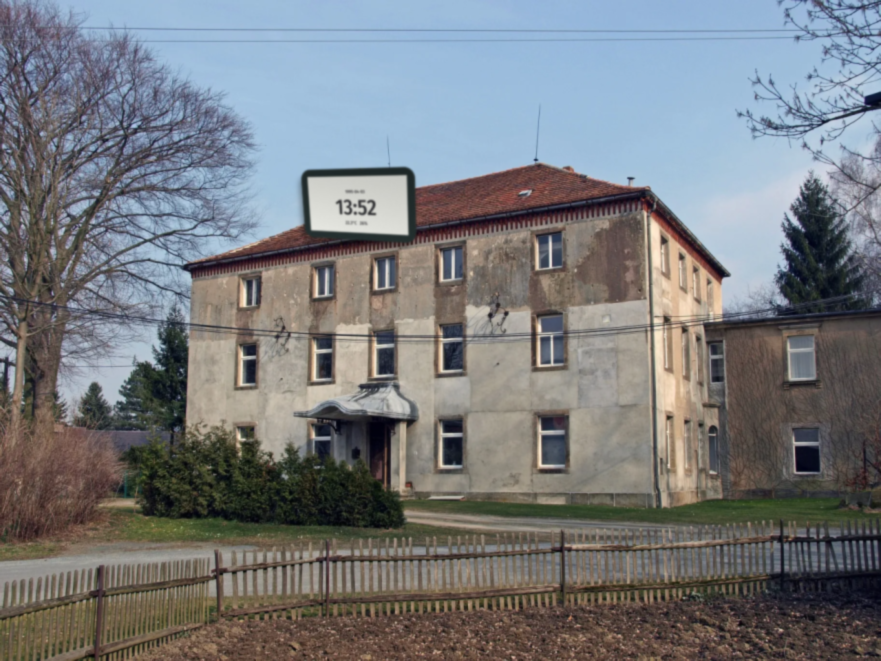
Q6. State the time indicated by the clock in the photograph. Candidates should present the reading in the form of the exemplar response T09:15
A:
T13:52
